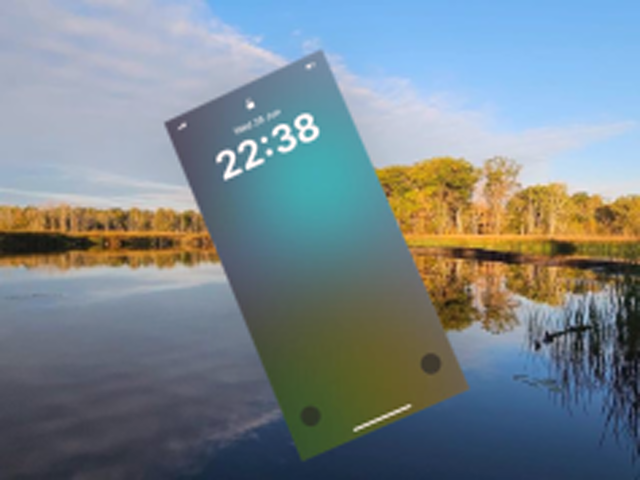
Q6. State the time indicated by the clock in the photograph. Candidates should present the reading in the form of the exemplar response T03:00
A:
T22:38
